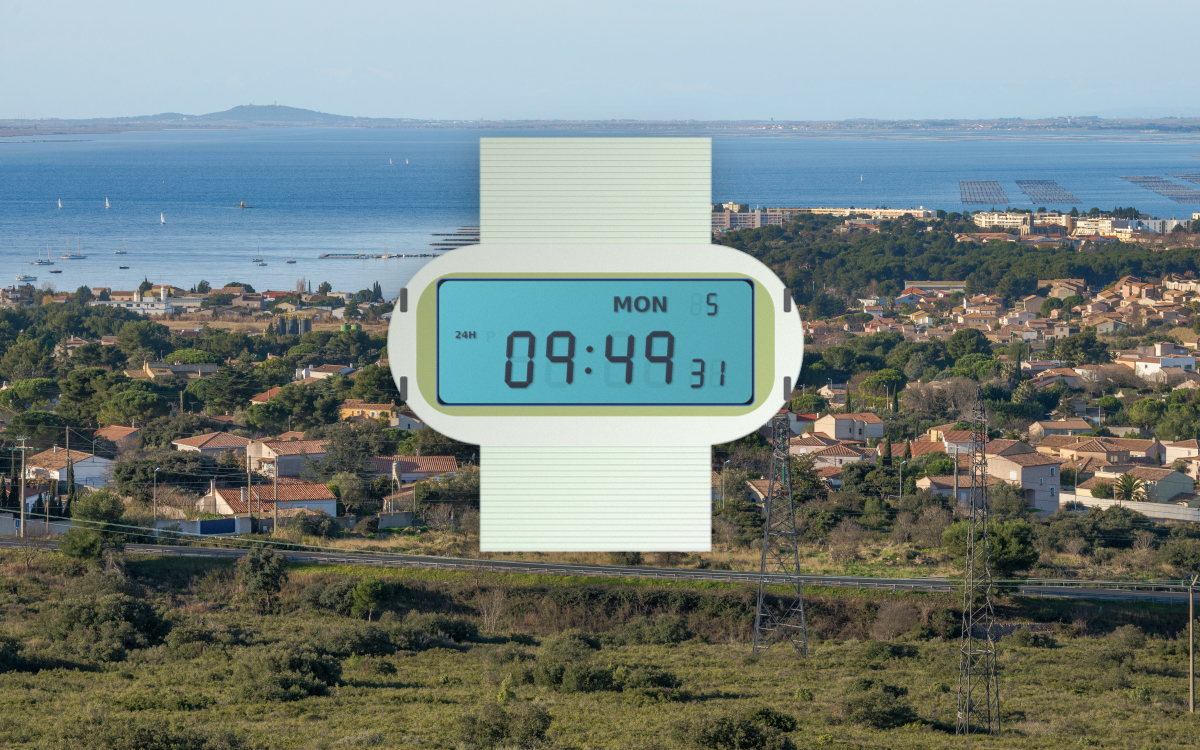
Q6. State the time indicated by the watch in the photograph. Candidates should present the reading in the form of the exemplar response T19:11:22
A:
T09:49:31
